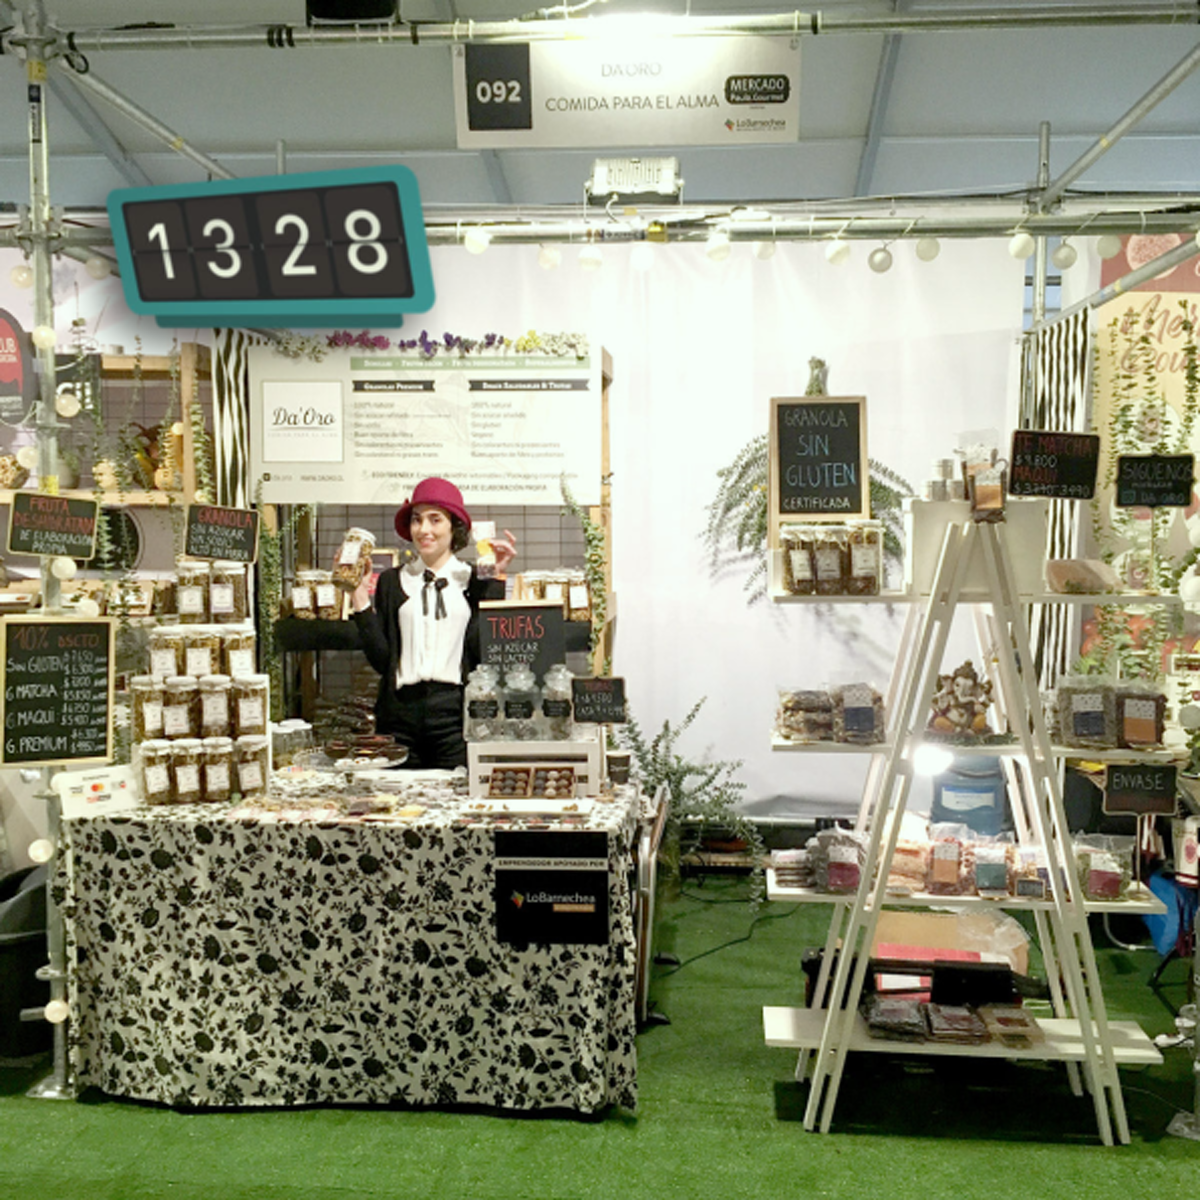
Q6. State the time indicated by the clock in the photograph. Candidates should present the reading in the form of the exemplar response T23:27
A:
T13:28
